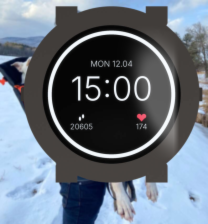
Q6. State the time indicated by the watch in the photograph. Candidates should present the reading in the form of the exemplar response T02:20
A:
T15:00
